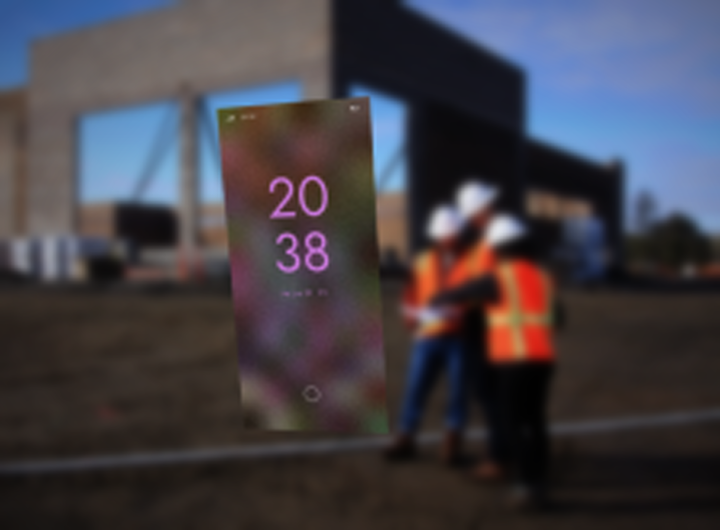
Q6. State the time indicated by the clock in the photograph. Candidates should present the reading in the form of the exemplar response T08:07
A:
T20:38
